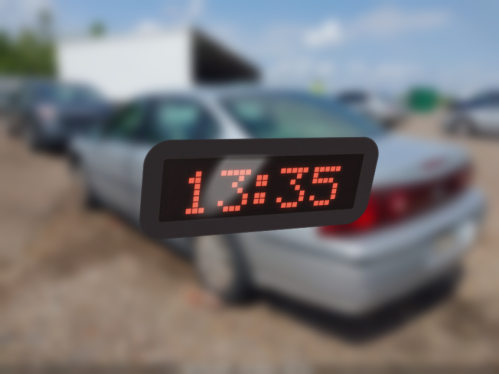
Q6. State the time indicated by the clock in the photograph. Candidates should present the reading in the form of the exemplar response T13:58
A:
T13:35
